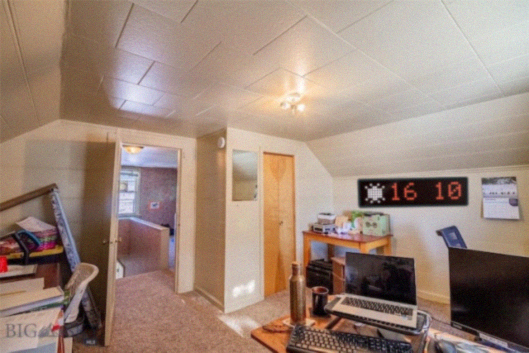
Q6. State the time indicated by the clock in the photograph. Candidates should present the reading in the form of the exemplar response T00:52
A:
T16:10
